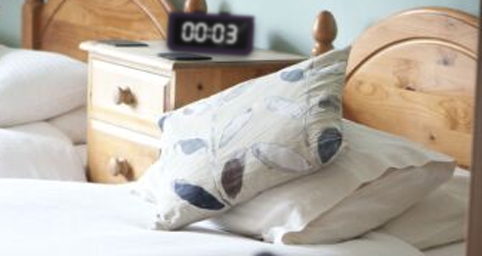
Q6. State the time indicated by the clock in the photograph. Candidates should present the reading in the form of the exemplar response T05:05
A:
T00:03
